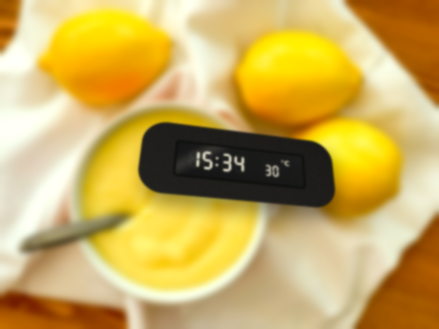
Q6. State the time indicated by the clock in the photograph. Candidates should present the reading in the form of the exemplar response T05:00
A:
T15:34
